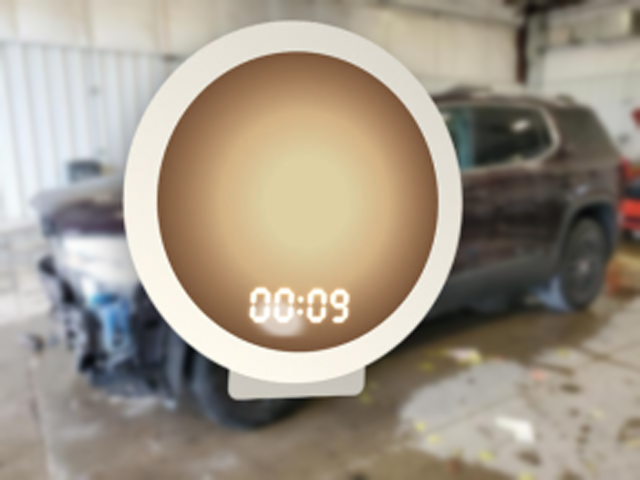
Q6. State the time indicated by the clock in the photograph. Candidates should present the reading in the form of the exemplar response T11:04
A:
T00:09
